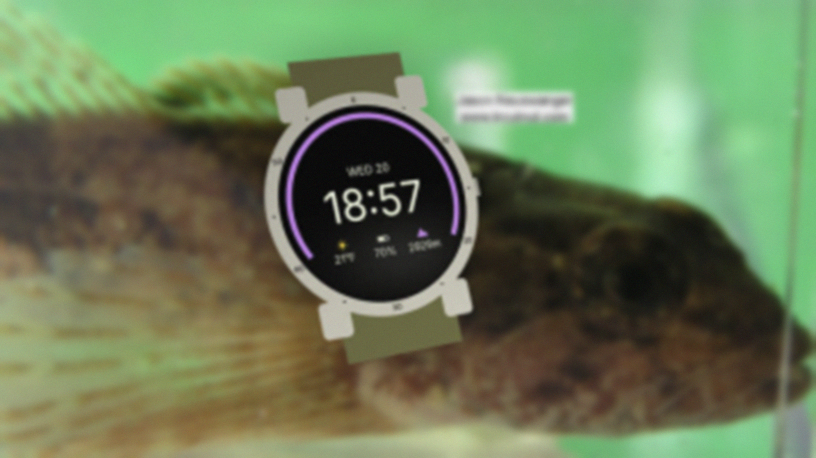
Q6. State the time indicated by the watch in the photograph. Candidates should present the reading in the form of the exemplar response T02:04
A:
T18:57
